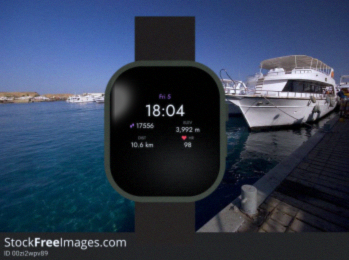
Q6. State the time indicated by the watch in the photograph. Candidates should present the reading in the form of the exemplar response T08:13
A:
T18:04
